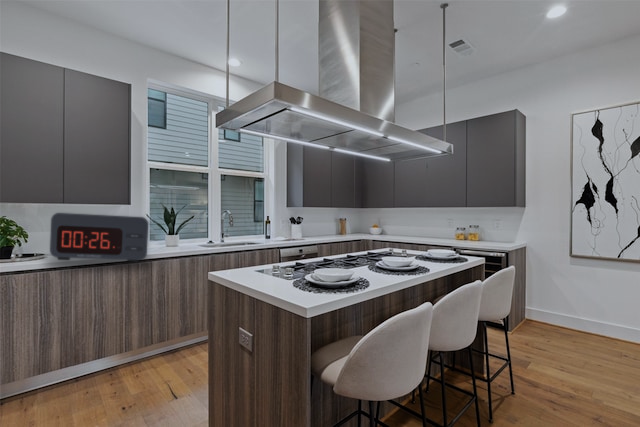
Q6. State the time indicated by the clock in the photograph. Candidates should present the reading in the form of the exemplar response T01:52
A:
T00:26
